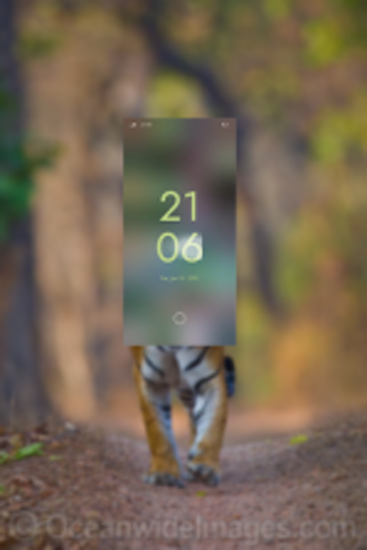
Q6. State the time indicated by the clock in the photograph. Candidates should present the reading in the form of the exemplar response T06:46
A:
T21:06
